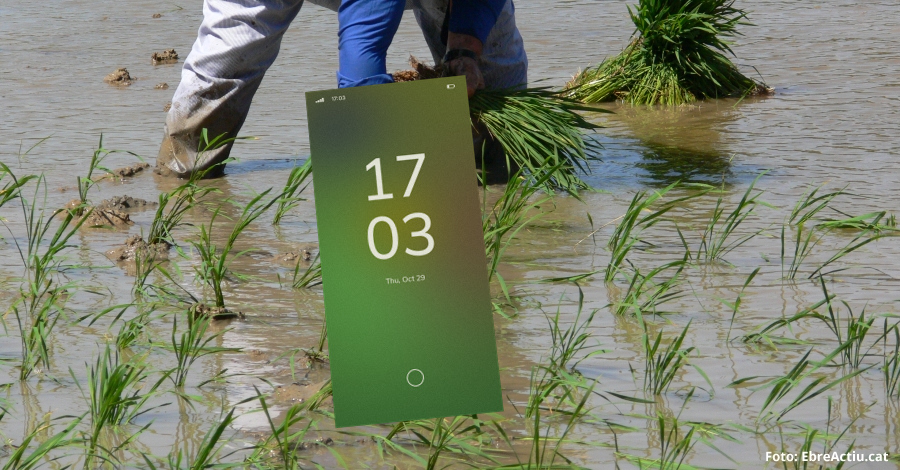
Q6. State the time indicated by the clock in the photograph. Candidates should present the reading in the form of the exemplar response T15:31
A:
T17:03
